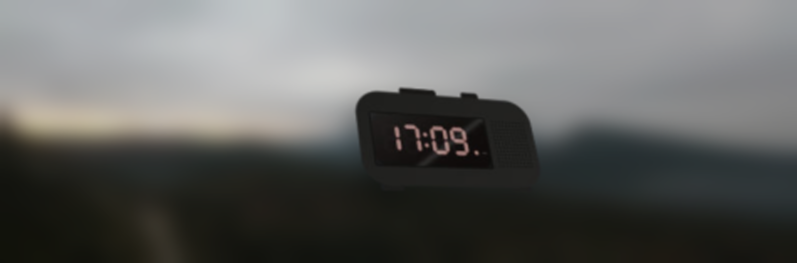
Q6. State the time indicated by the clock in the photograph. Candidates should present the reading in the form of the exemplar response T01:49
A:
T17:09
